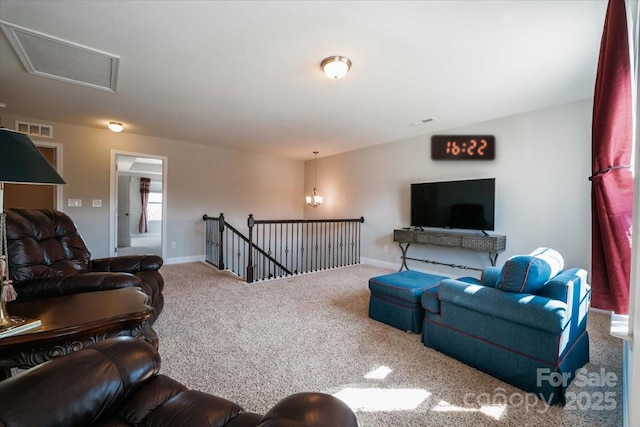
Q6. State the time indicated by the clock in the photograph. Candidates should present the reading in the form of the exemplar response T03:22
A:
T16:22
